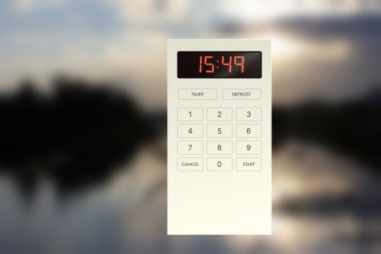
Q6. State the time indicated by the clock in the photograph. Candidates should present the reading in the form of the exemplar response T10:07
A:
T15:49
